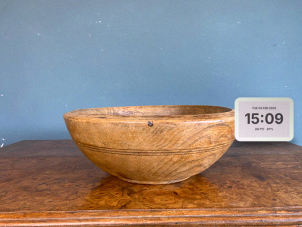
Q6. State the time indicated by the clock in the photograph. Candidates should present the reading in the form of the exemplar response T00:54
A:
T15:09
